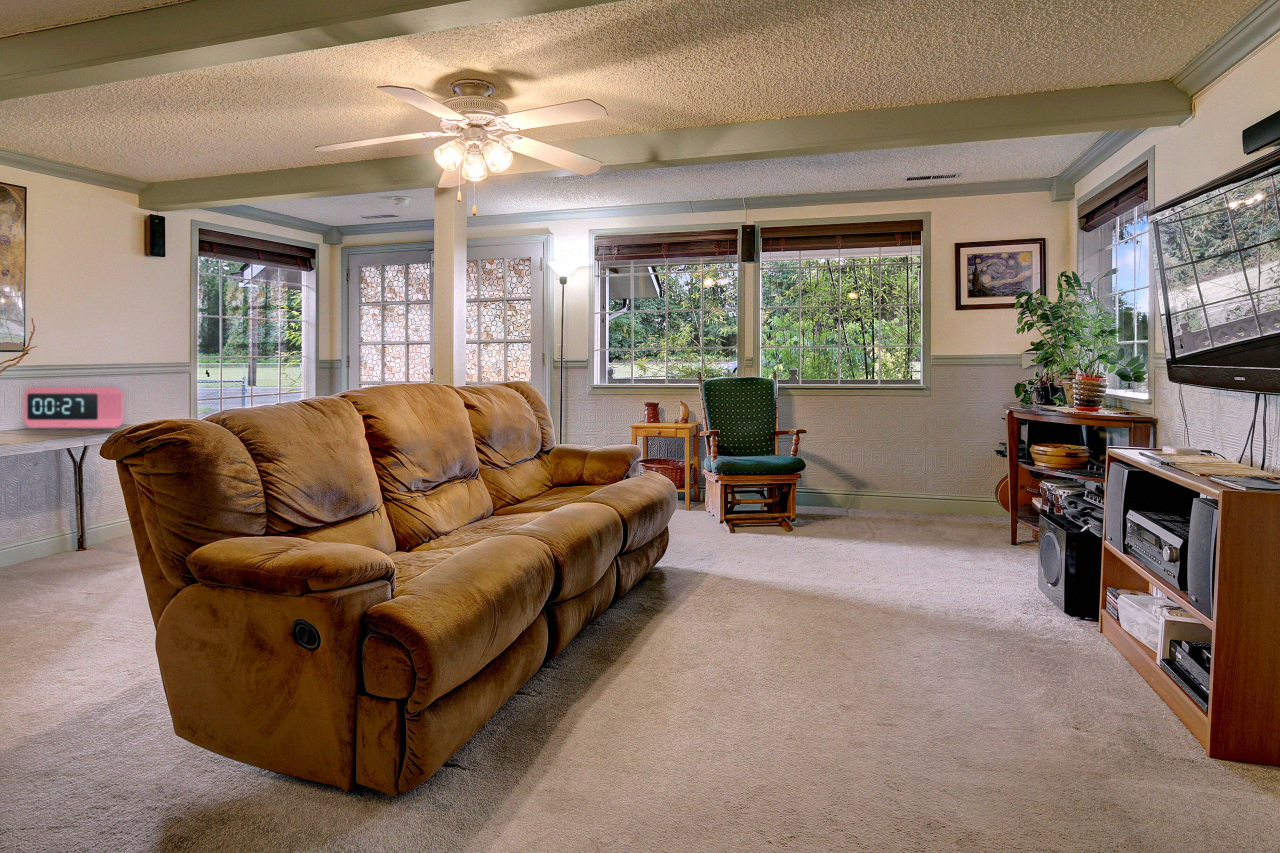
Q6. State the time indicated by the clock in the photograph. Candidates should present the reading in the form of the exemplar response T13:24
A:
T00:27
